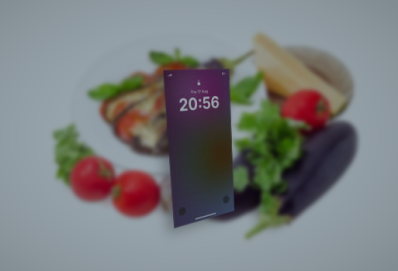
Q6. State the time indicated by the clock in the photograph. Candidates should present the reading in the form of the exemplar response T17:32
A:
T20:56
